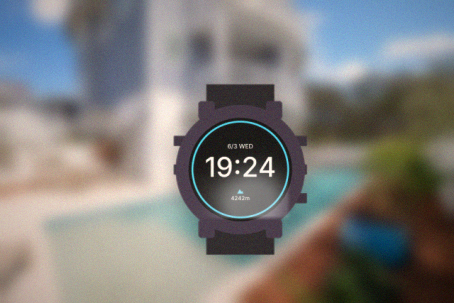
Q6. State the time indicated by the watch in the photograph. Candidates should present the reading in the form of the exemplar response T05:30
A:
T19:24
